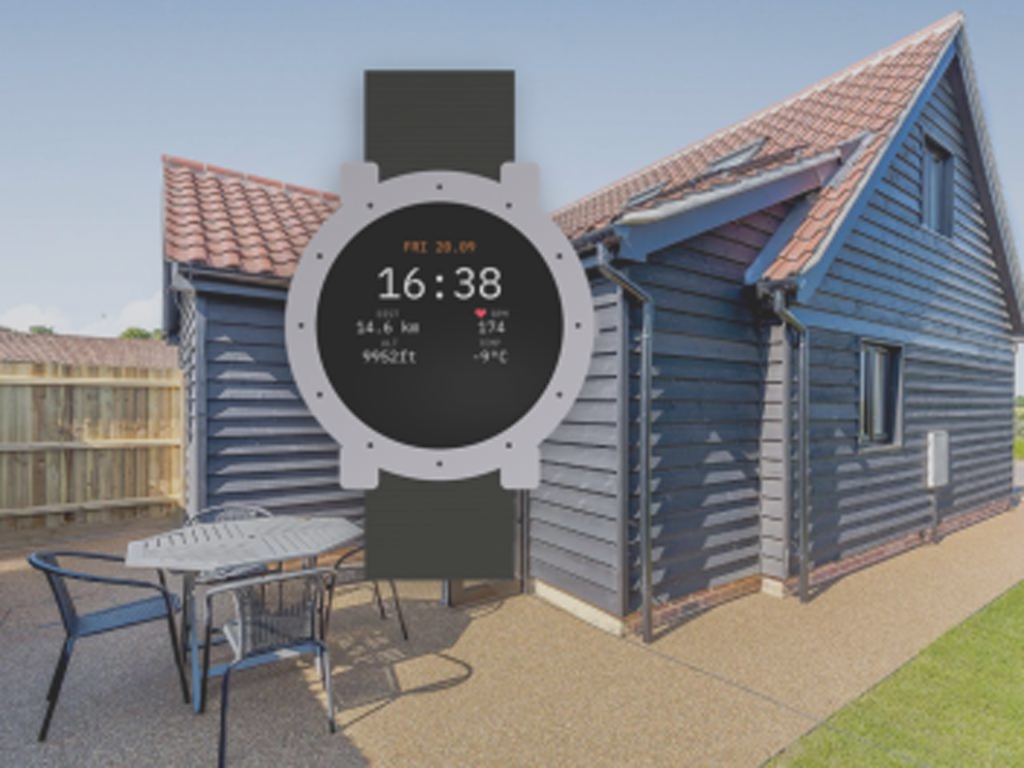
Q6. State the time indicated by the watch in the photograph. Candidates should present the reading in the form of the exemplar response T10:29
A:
T16:38
